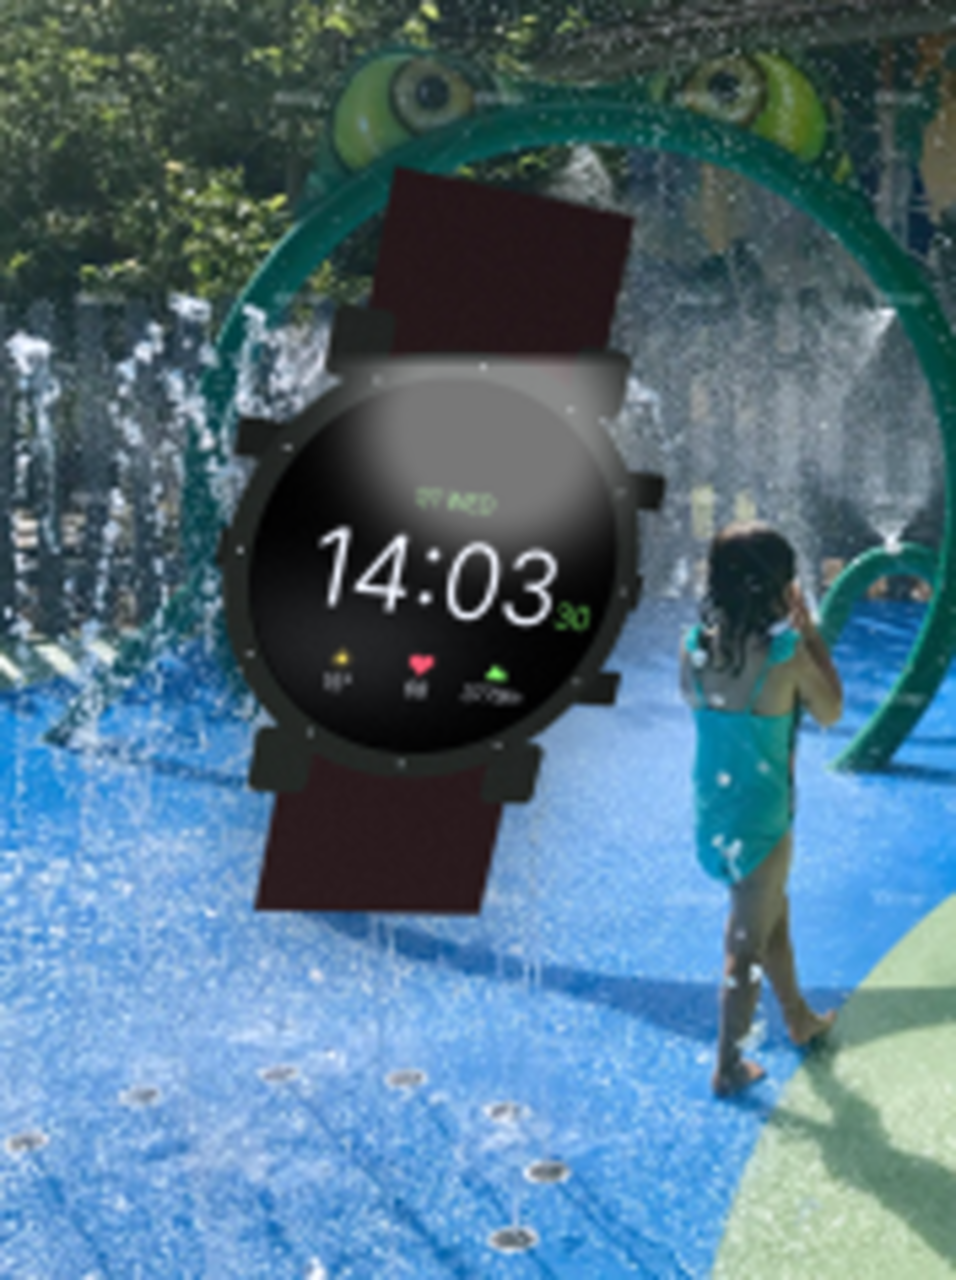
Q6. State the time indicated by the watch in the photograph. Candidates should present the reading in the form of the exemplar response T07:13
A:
T14:03
